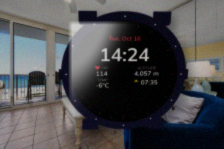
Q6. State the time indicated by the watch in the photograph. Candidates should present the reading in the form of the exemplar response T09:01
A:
T14:24
